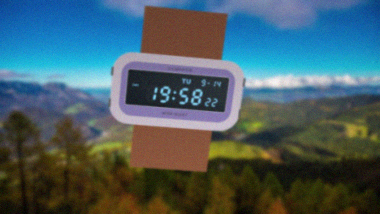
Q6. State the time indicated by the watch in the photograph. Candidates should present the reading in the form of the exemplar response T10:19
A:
T19:58
